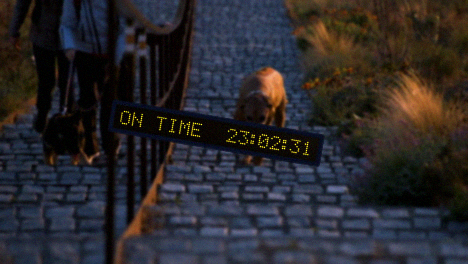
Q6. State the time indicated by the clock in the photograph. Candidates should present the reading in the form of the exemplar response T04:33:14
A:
T23:02:31
